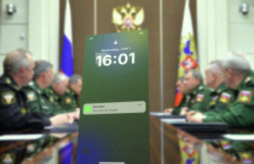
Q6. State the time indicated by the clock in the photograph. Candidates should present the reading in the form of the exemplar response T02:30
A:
T16:01
